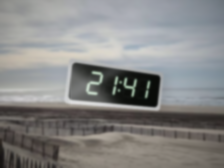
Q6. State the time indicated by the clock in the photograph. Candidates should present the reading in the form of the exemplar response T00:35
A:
T21:41
